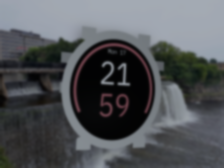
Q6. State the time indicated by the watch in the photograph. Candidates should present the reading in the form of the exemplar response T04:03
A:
T21:59
